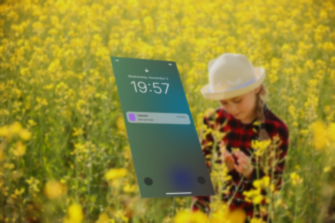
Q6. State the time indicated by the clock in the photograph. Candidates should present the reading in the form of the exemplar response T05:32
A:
T19:57
